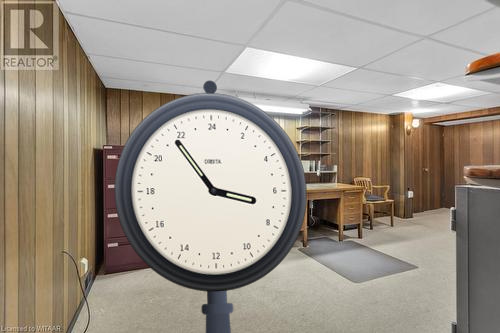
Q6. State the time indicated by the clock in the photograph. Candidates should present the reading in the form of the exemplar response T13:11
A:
T06:54
